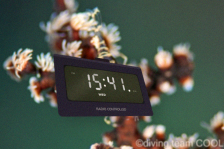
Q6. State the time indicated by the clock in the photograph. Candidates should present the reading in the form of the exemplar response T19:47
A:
T15:41
